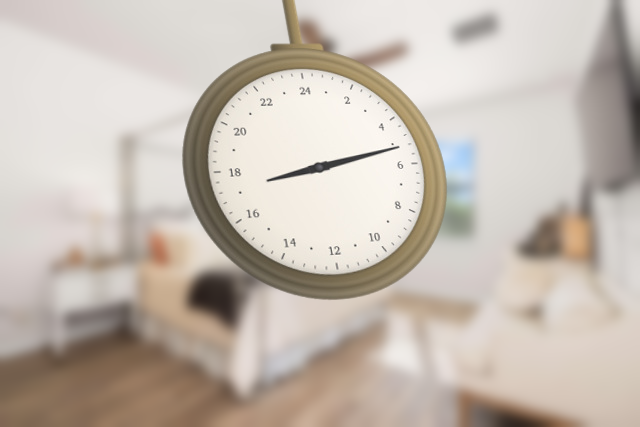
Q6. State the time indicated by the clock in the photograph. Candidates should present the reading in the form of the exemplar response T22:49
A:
T17:13
